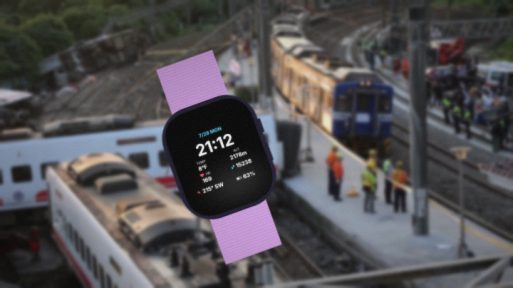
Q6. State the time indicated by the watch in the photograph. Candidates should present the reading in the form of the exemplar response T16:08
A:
T21:12
